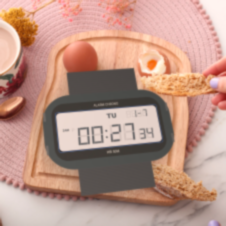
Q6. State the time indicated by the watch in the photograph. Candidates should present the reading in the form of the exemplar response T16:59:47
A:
T00:27:34
